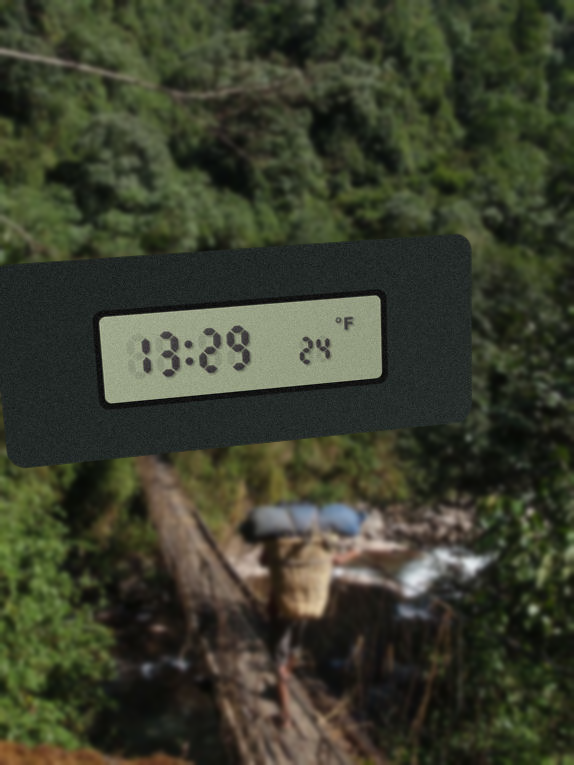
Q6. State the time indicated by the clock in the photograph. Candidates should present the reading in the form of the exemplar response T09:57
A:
T13:29
